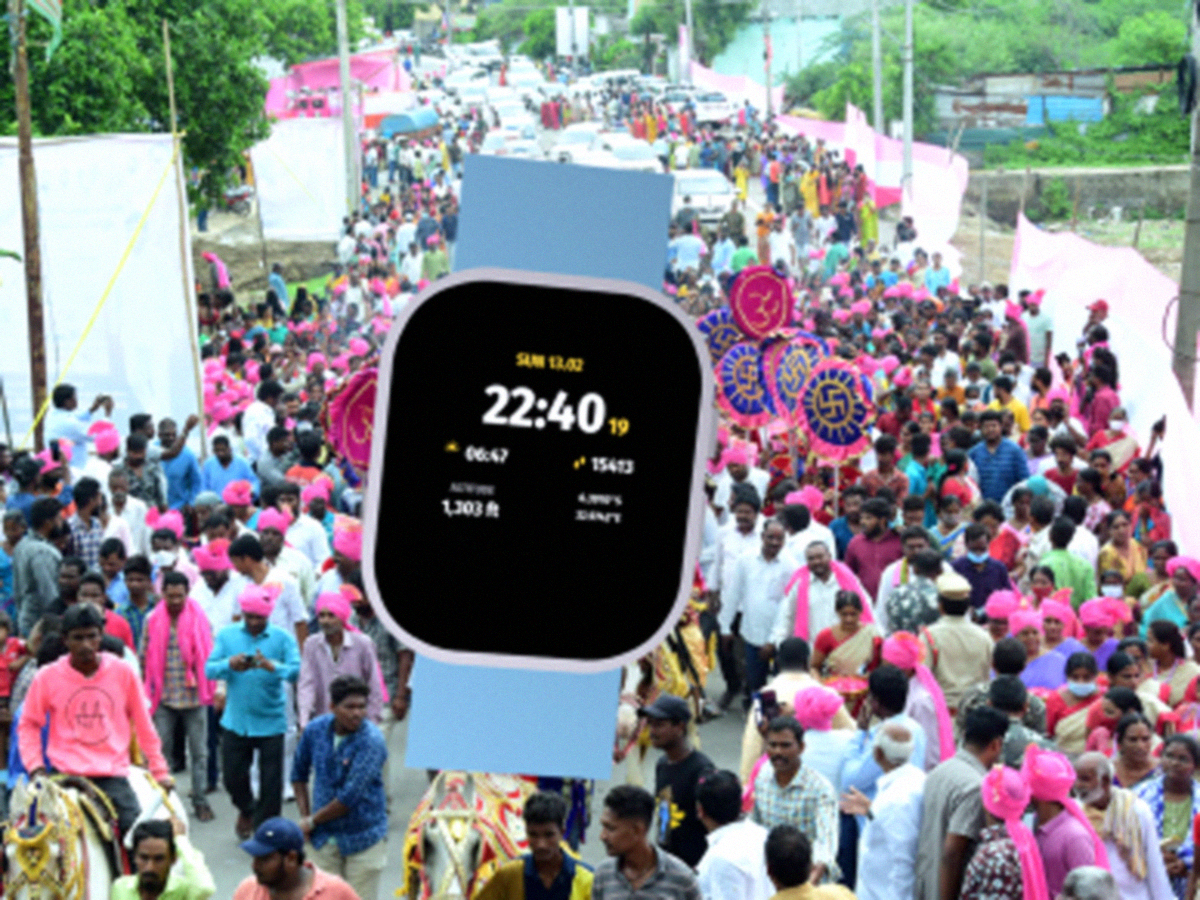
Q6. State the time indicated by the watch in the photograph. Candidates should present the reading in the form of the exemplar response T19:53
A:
T22:40
